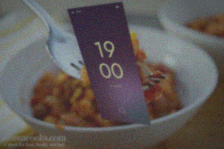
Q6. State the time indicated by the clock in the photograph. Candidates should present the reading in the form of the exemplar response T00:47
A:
T19:00
